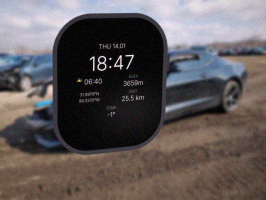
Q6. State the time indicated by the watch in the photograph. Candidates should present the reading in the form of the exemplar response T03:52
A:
T18:47
